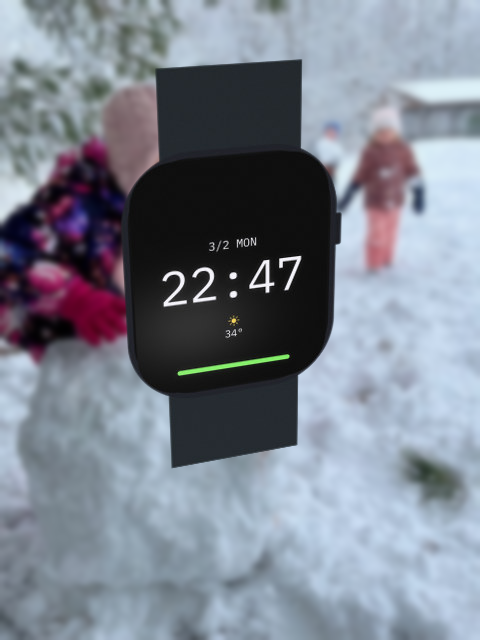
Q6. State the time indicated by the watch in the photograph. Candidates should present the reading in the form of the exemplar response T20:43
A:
T22:47
